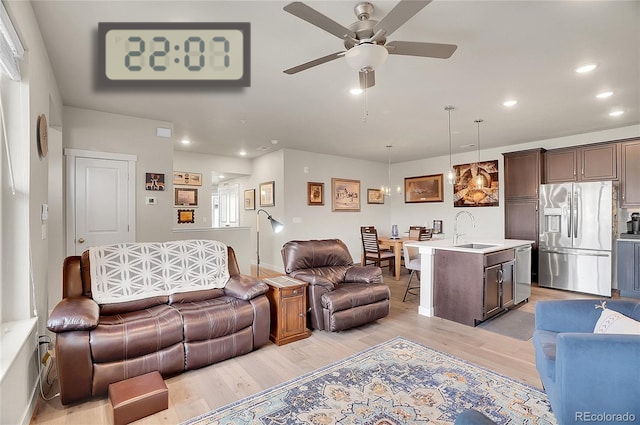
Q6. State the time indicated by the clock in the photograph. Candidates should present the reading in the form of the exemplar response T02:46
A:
T22:07
